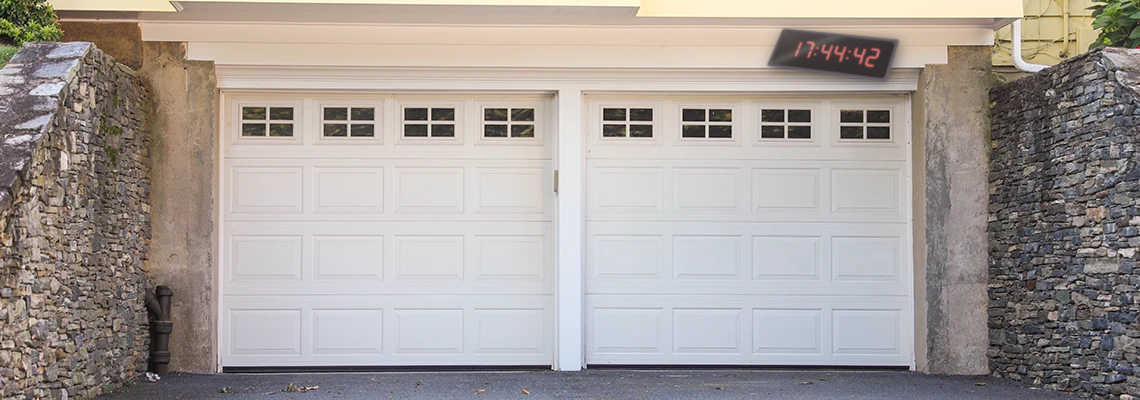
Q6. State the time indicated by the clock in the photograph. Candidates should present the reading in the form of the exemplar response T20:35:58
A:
T17:44:42
